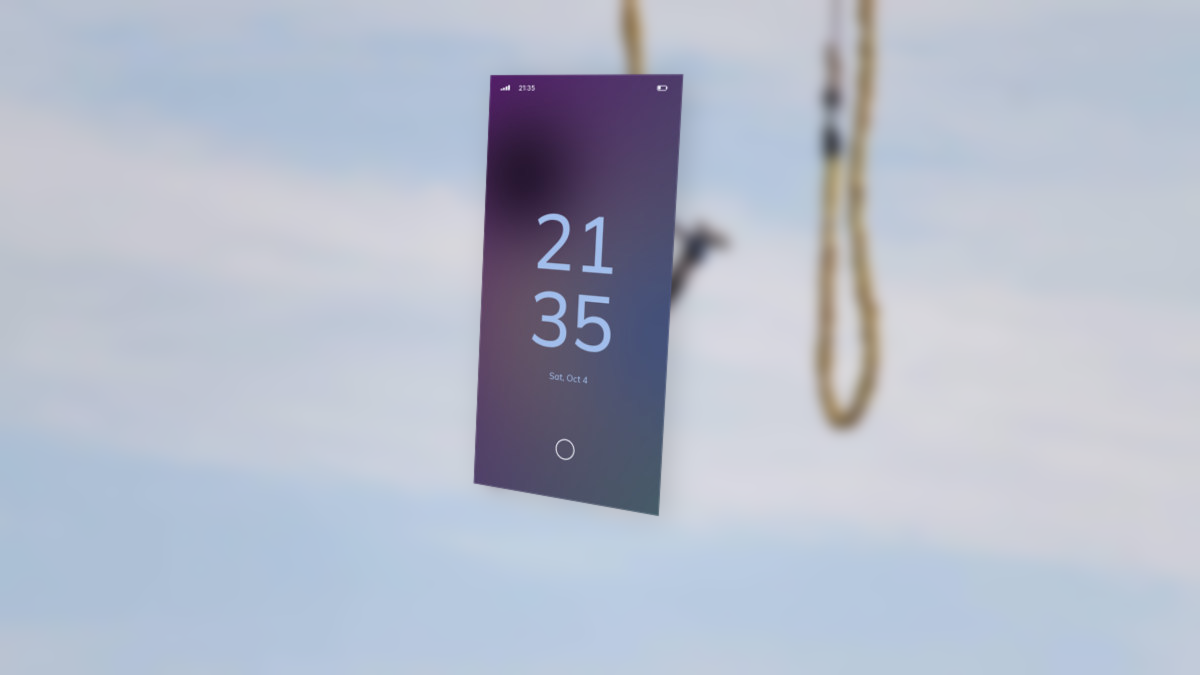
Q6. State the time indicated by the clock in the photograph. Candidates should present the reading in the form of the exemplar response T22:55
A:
T21:35
